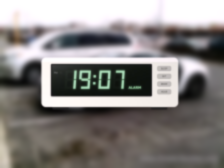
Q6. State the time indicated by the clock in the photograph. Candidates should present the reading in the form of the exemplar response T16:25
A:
T19:07
